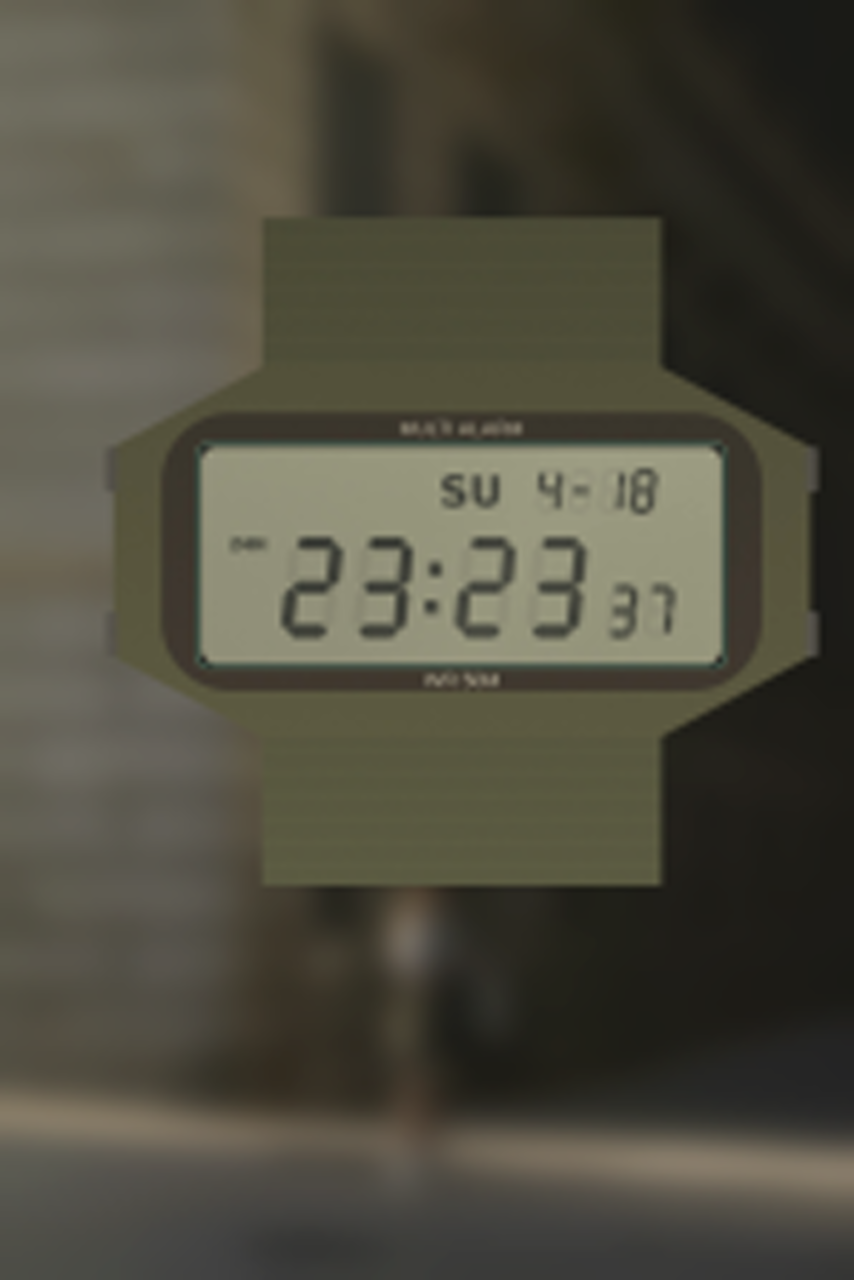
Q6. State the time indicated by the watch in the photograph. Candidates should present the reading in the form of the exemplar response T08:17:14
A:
T23:23:37
